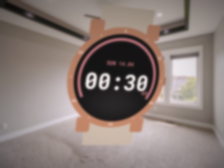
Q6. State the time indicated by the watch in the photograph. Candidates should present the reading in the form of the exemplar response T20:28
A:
T00:30
